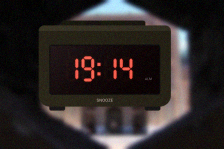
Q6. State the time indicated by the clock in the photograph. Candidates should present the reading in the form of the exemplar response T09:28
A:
T19:14
